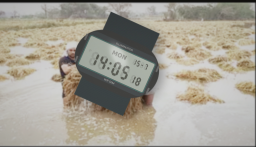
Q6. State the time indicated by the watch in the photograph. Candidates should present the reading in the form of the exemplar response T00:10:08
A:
T14:05:18
